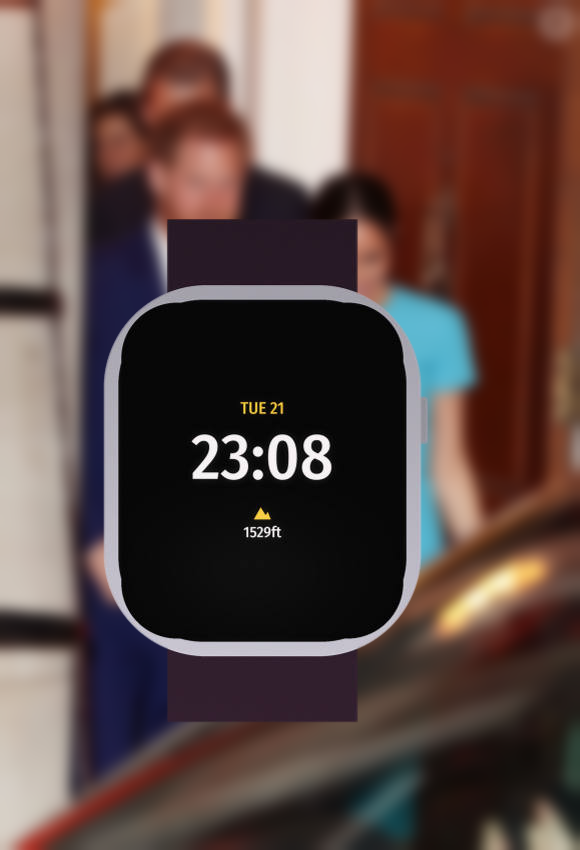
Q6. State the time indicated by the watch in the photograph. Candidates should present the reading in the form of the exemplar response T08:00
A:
T23:08
